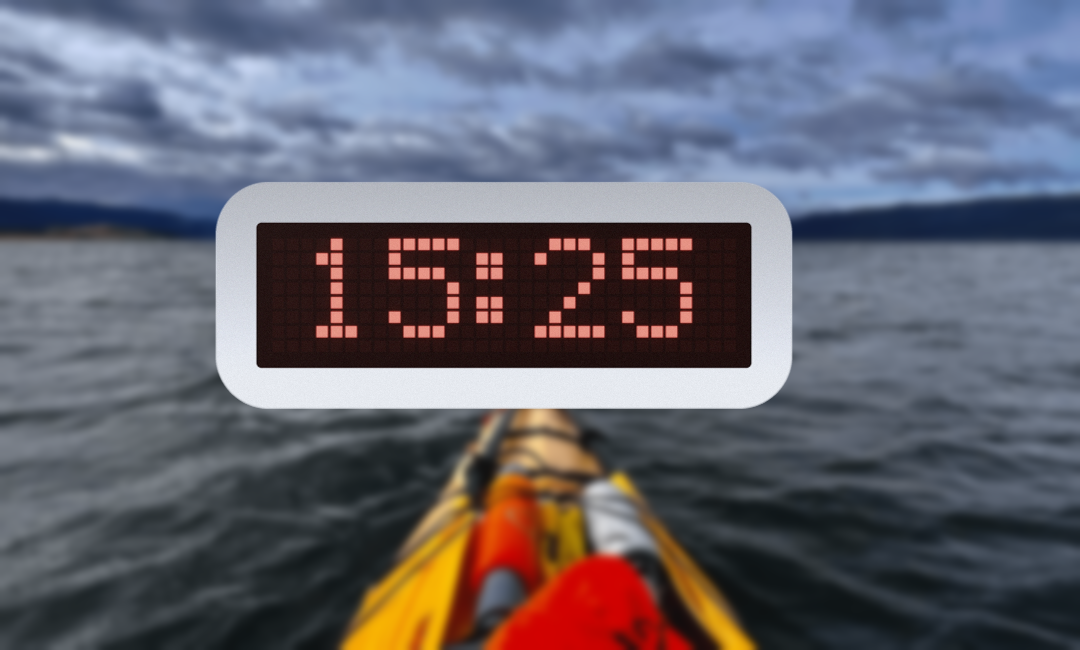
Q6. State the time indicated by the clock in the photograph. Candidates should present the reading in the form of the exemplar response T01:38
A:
T15:25
